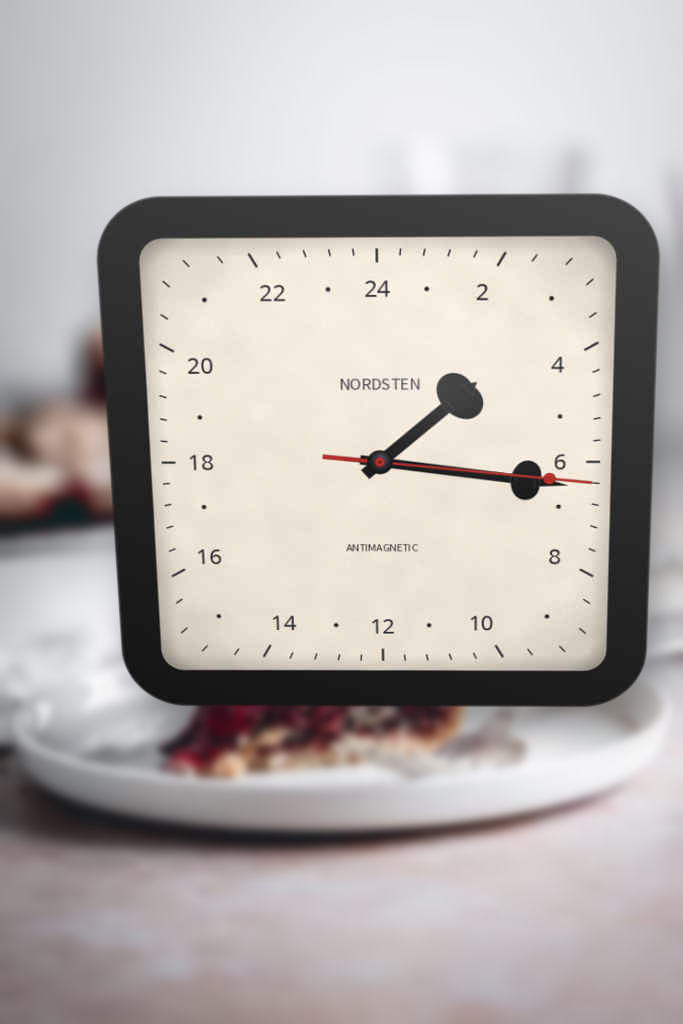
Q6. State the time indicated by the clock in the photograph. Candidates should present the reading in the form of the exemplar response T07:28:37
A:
T03:16:16
